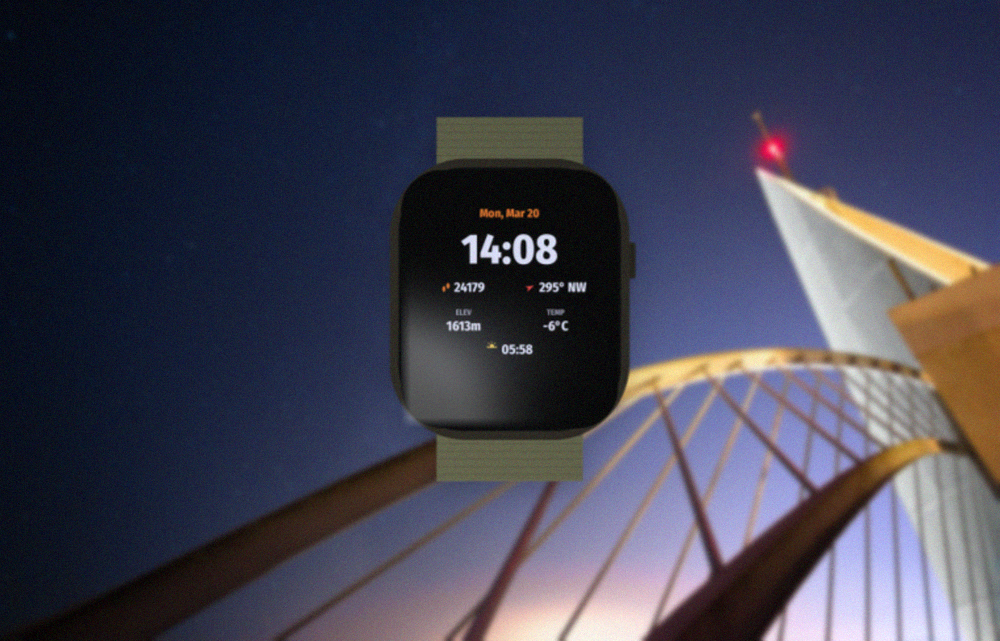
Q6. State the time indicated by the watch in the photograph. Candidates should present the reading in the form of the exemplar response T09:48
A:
T14:08
